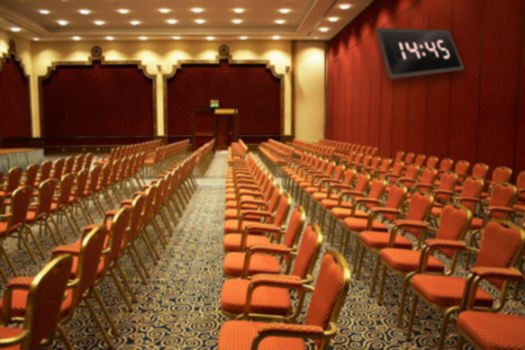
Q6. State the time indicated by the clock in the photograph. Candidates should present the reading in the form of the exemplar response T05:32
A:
T14:45
